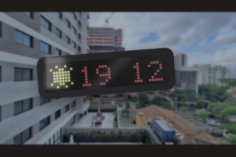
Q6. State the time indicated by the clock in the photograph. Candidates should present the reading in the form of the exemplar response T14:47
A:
T19:12
